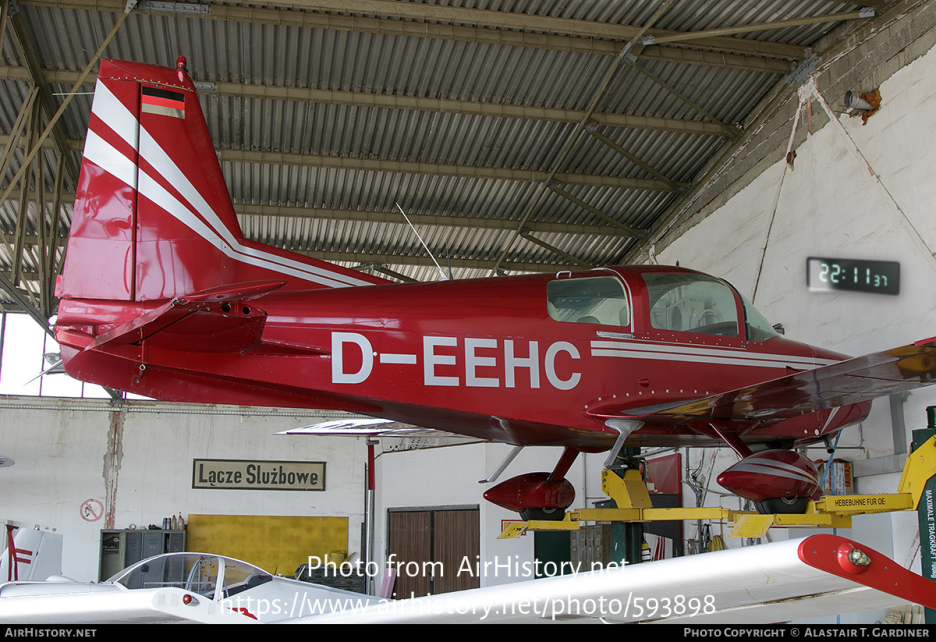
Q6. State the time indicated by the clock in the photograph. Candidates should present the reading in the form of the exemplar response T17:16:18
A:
T22:11:37
